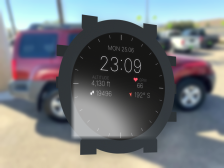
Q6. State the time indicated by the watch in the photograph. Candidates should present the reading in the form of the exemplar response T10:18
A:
T23:09
